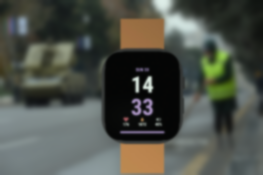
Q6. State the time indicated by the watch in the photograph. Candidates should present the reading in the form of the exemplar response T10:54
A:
T14:33
